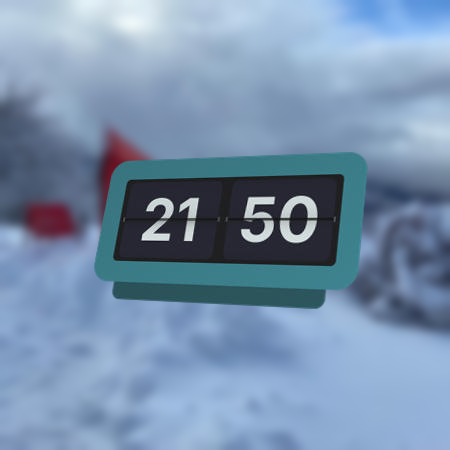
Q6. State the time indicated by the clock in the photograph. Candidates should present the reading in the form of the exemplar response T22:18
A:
T21:50
